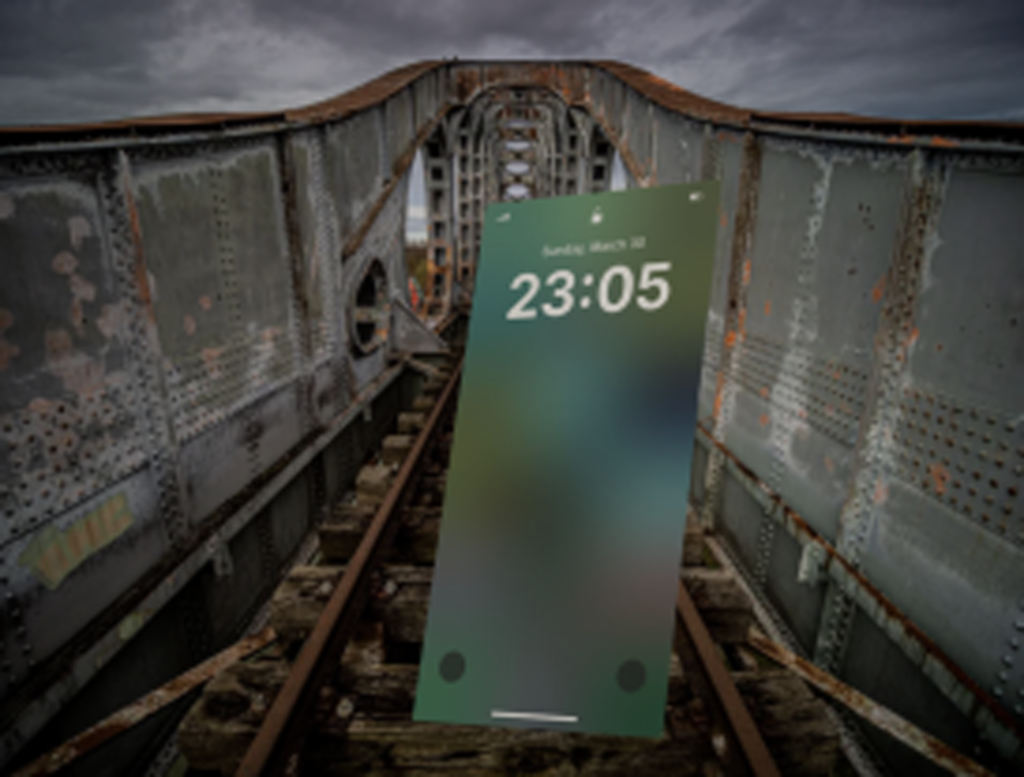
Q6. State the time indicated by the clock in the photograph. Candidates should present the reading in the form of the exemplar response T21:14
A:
T23:05
